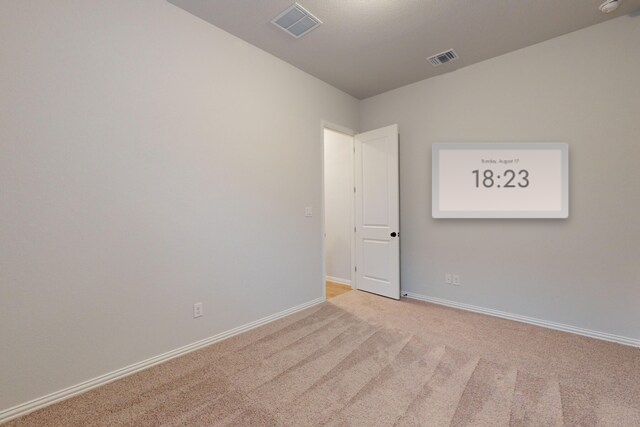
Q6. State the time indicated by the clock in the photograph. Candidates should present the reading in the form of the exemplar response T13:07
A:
T18:23
